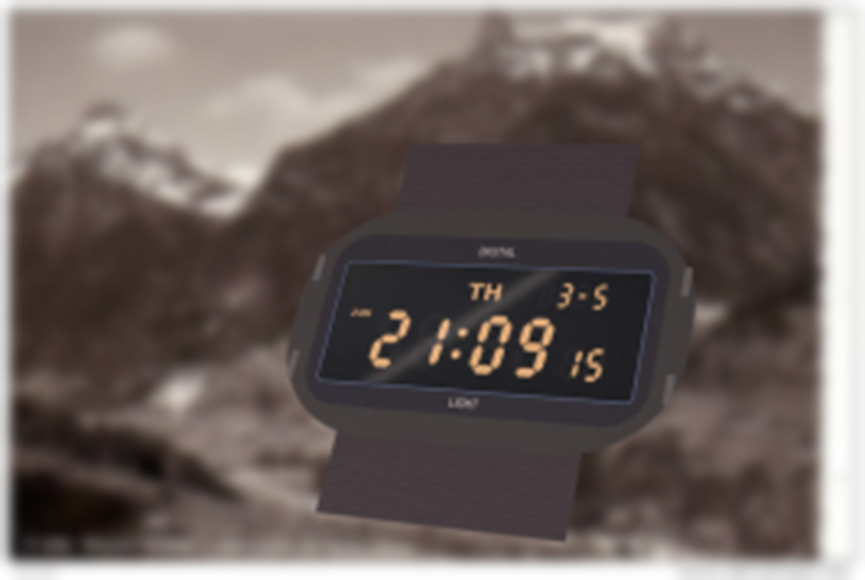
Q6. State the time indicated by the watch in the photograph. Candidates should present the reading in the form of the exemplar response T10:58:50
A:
T21:09:15
